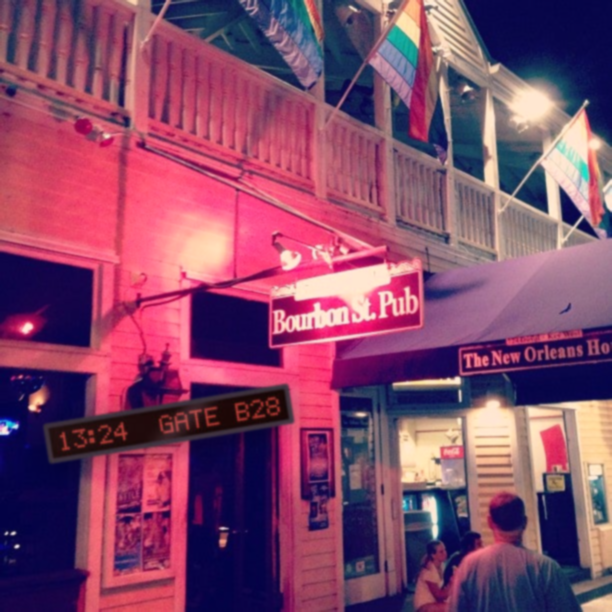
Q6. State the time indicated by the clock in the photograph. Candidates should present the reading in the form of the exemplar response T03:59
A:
T13:24
